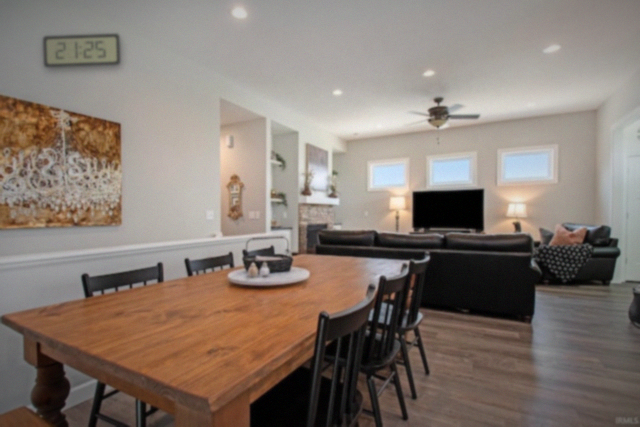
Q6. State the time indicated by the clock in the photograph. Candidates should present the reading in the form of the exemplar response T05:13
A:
T21:25
